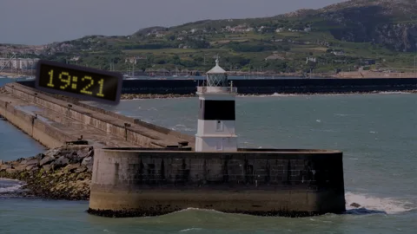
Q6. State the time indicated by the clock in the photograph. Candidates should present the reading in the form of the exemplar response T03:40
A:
T19:21
